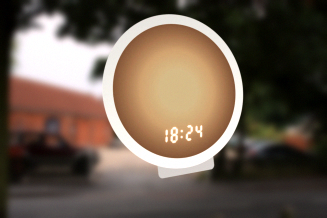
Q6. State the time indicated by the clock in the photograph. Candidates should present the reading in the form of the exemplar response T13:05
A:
T18:24
